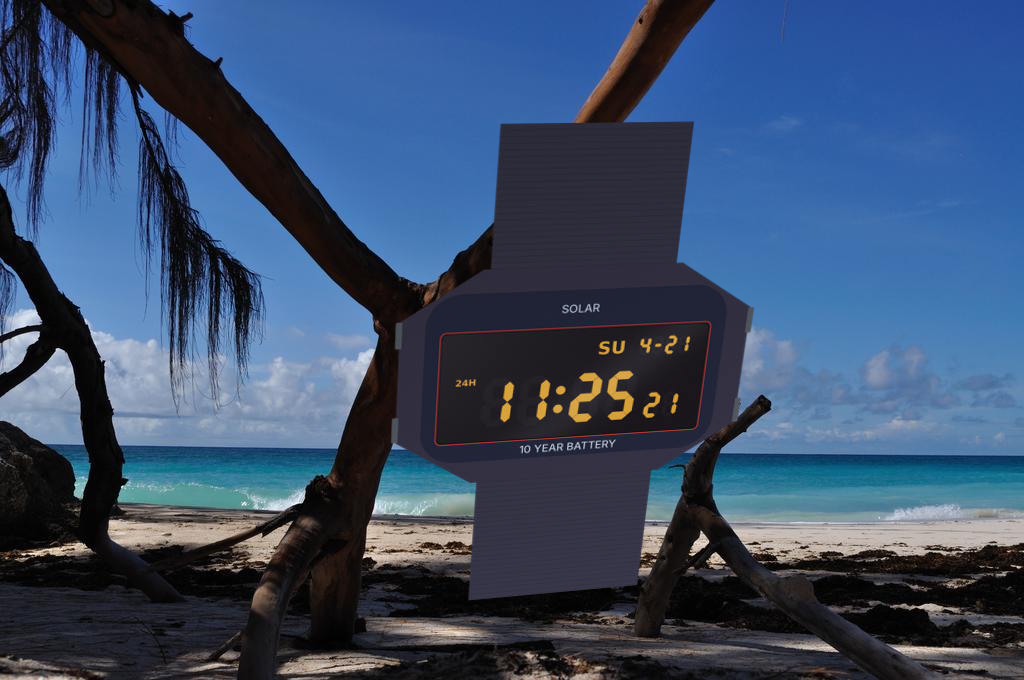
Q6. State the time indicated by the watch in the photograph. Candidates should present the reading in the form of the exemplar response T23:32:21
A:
T11:25:21
